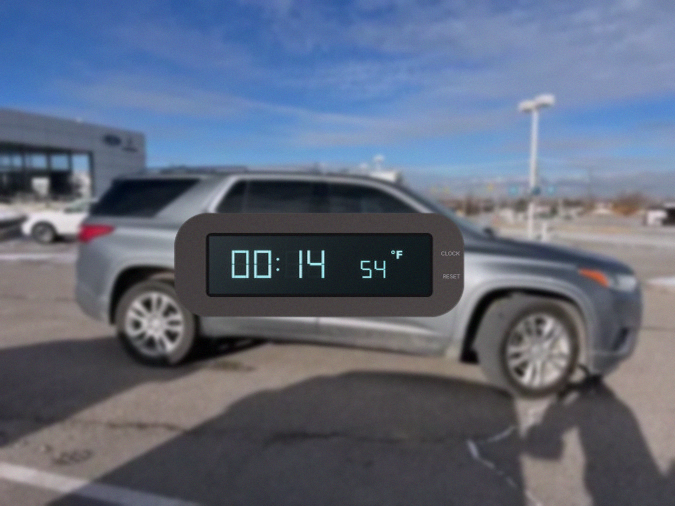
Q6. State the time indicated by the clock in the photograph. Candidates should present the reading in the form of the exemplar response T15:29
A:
T00:14
